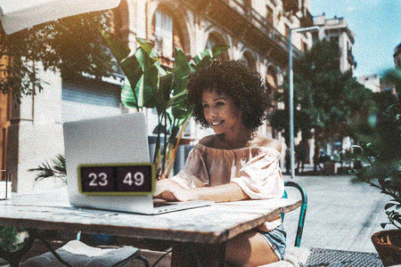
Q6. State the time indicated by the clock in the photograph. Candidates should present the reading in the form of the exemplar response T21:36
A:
T23:49
